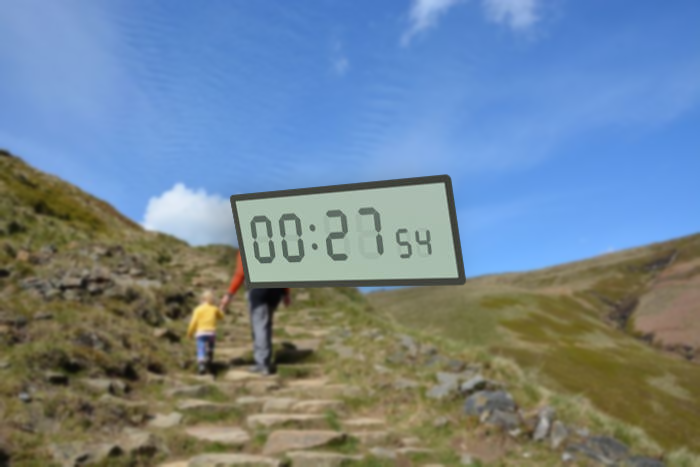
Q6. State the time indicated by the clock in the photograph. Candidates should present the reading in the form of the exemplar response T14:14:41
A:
T00:27:54
